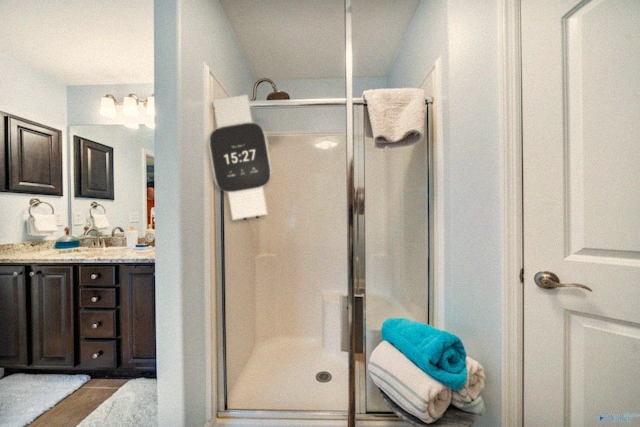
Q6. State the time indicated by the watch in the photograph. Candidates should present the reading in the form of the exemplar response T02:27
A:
T15:27
